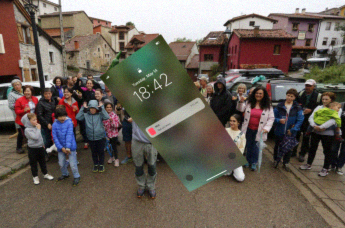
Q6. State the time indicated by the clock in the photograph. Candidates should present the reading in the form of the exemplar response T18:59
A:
T18:42
